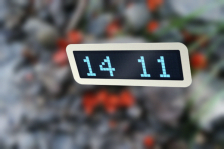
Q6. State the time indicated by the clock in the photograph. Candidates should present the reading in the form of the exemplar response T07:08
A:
T14:11
